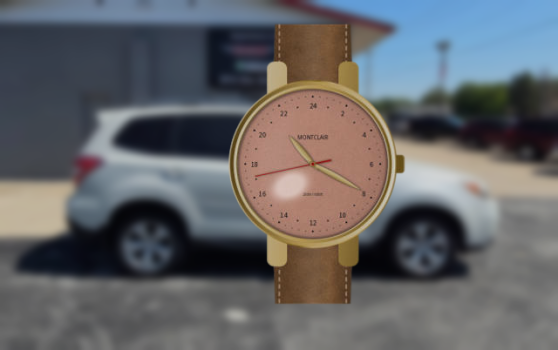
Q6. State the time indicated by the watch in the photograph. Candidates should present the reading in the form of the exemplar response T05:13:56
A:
T21:19:43
